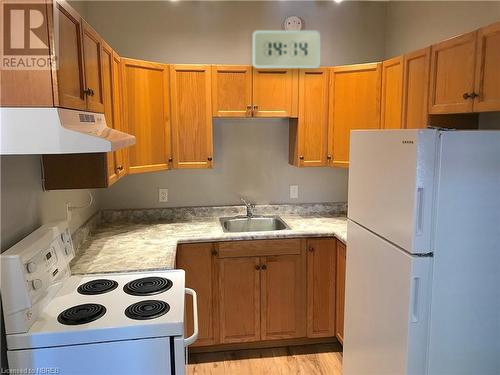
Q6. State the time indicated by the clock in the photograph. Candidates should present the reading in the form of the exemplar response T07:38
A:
T14:14
